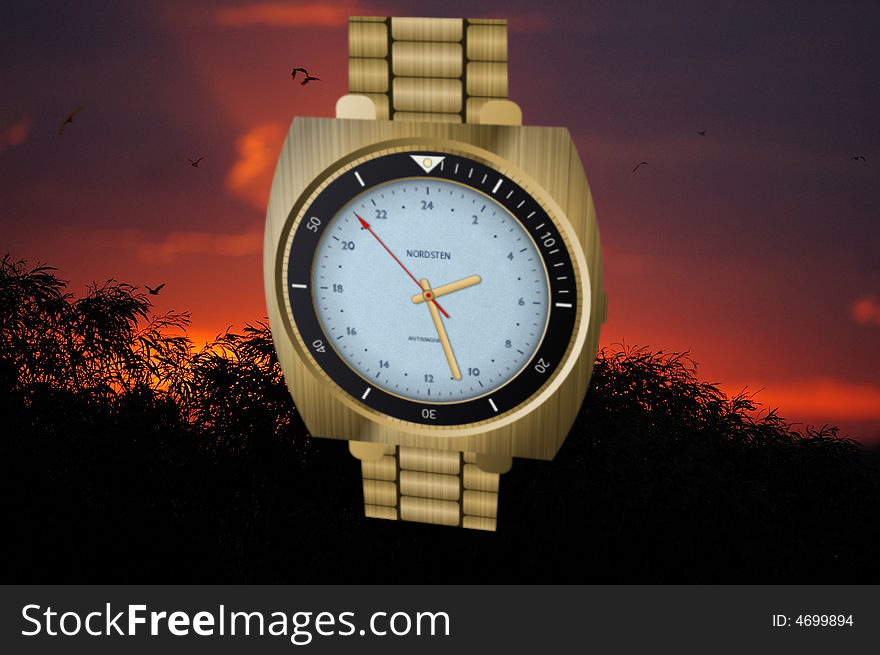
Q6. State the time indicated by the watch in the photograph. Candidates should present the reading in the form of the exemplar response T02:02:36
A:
T04:26:53
